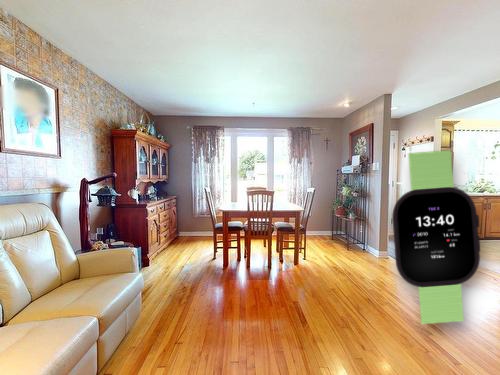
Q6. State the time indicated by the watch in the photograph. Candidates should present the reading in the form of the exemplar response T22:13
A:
T13:40
